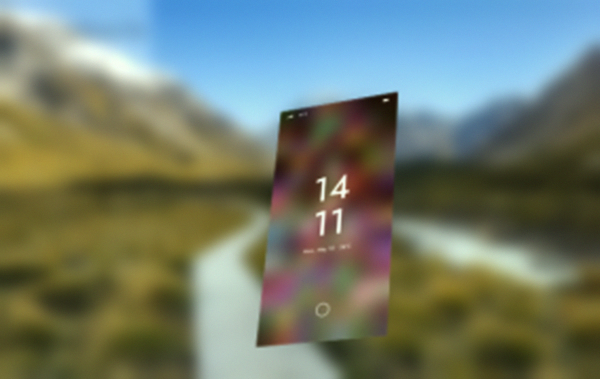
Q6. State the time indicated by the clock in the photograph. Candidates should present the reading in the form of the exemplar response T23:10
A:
T14:11
